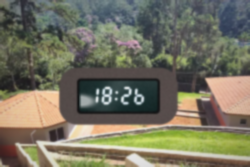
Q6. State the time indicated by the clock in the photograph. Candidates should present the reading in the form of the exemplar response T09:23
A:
T18:26
